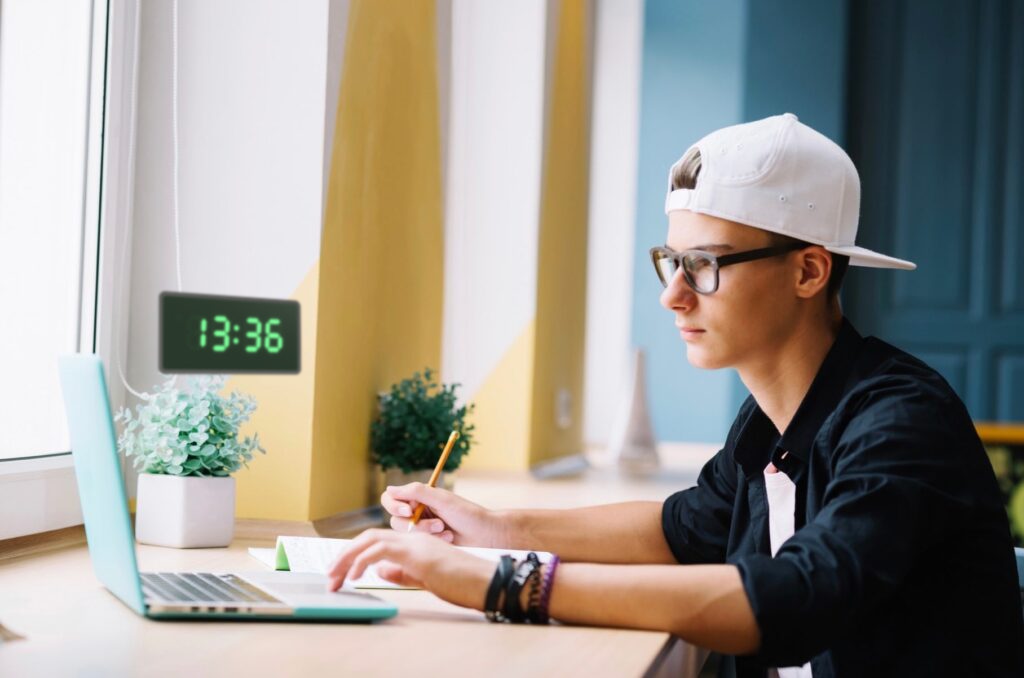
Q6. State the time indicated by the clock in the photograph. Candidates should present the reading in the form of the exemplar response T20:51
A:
T13:36
